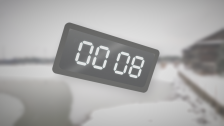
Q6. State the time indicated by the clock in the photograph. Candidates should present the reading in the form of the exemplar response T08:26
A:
T00:08
